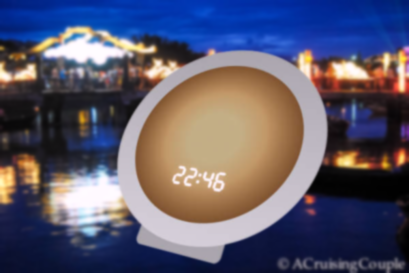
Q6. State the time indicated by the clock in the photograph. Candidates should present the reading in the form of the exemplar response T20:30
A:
T22:46
